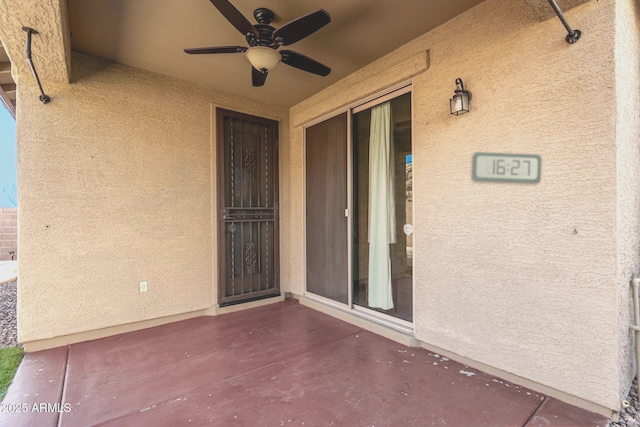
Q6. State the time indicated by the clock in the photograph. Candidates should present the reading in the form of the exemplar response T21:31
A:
T16:27
